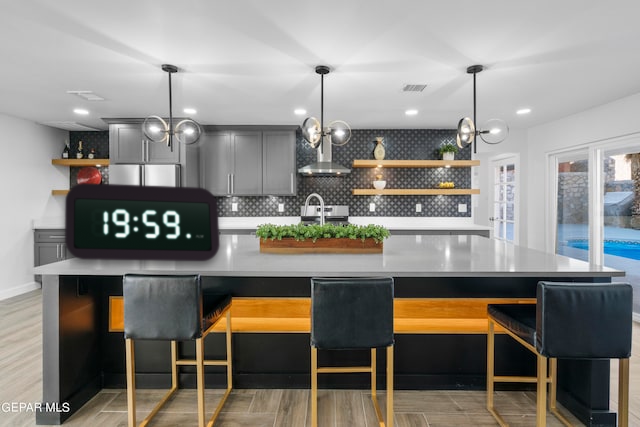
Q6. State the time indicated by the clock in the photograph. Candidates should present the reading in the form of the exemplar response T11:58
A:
T19:59
